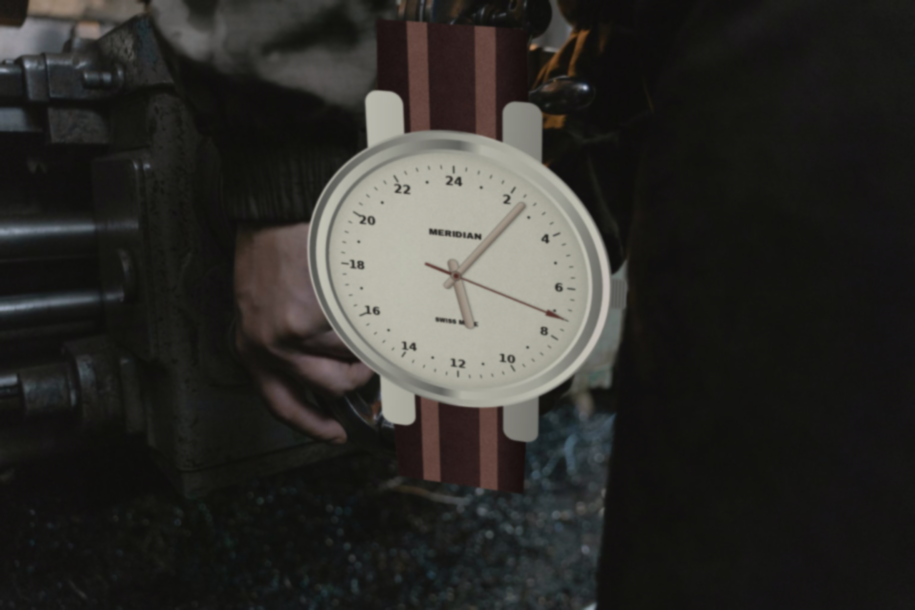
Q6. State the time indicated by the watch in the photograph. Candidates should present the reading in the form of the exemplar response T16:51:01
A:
T11:06:18
